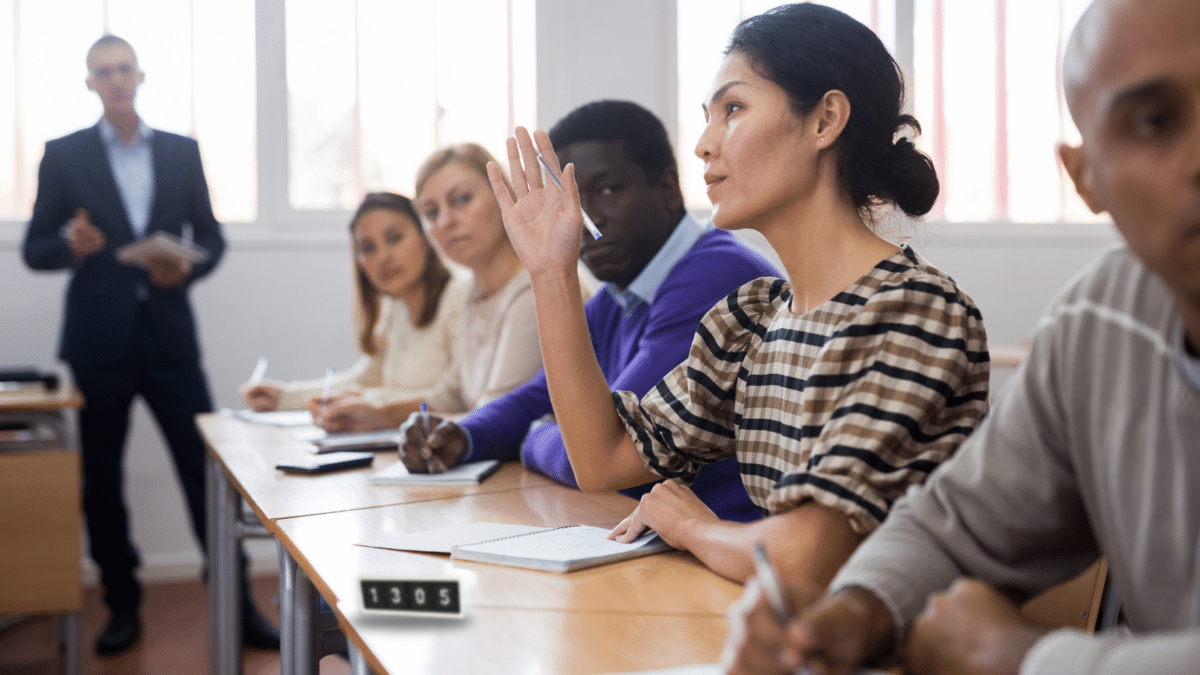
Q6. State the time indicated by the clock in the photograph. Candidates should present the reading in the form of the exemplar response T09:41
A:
T13:05
